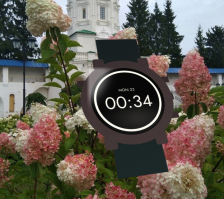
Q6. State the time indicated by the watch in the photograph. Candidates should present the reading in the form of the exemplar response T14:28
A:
T00:34
